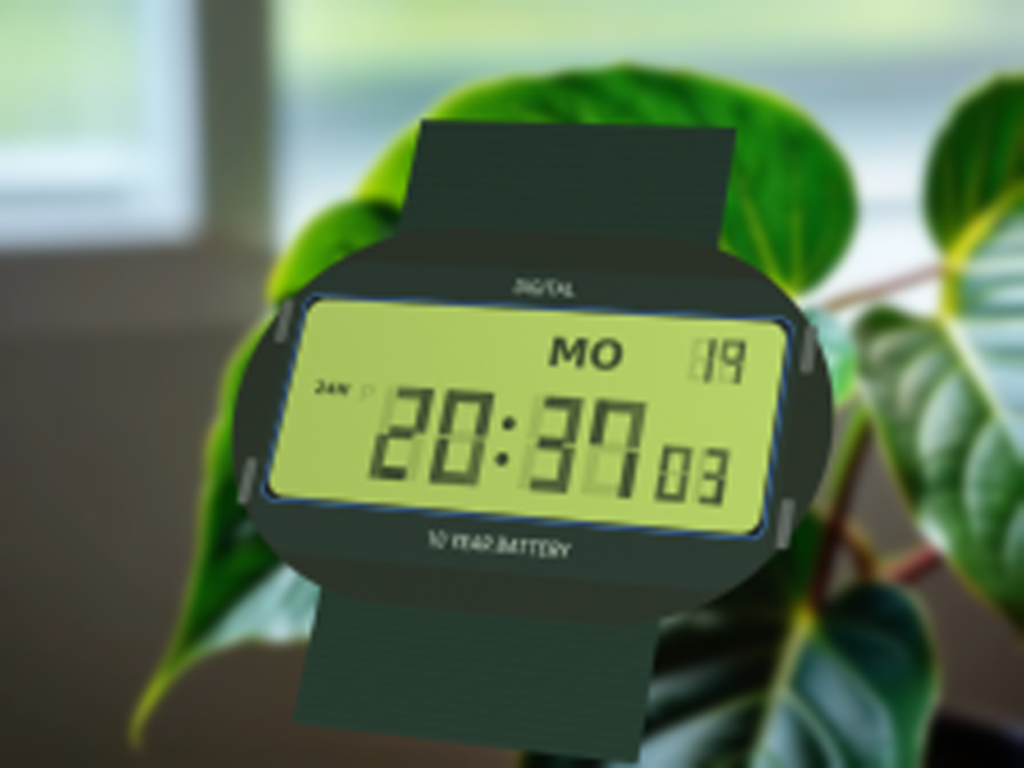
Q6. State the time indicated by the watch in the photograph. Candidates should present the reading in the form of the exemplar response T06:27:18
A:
T20:37:03
